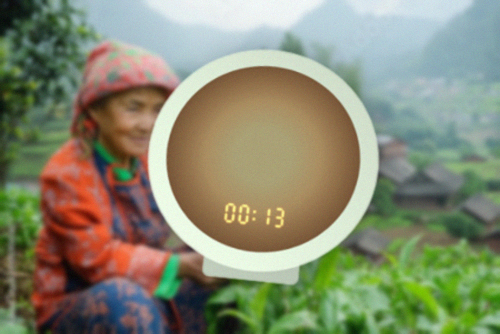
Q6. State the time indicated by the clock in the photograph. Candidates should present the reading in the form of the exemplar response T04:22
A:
T00:13
